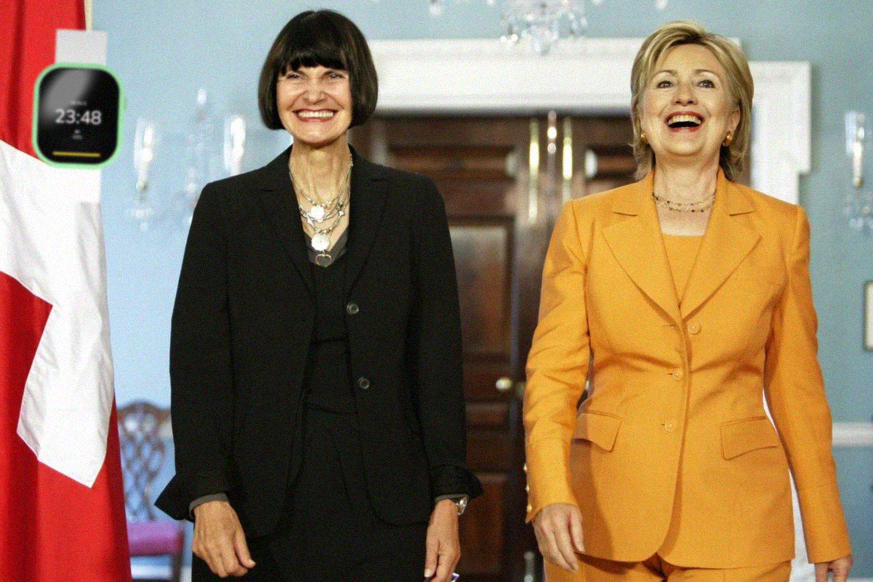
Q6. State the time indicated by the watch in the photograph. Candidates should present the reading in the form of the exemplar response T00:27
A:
T23:48
